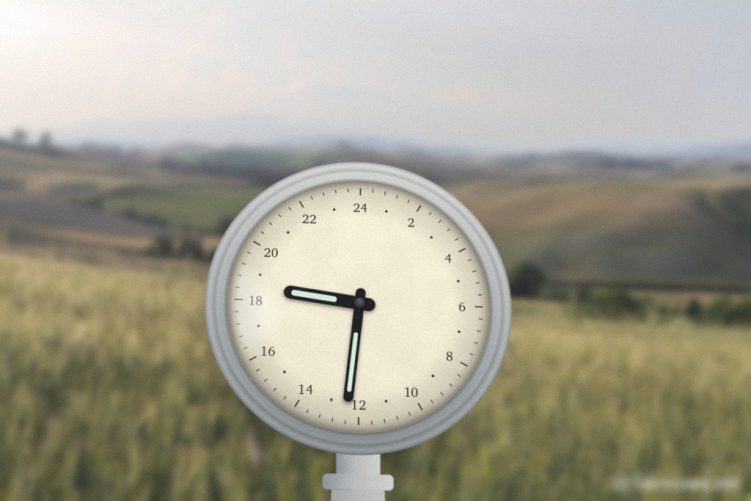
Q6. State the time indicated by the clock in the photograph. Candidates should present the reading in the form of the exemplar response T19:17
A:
T18:31
